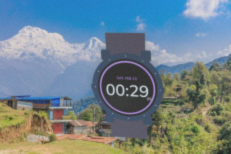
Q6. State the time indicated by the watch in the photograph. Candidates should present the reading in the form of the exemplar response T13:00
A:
T00:29
